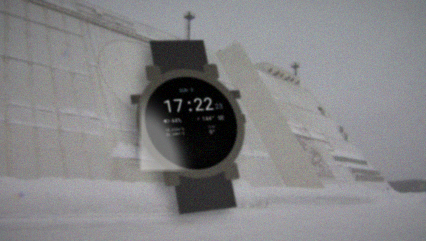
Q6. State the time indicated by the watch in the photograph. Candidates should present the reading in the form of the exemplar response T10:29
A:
T17:22
